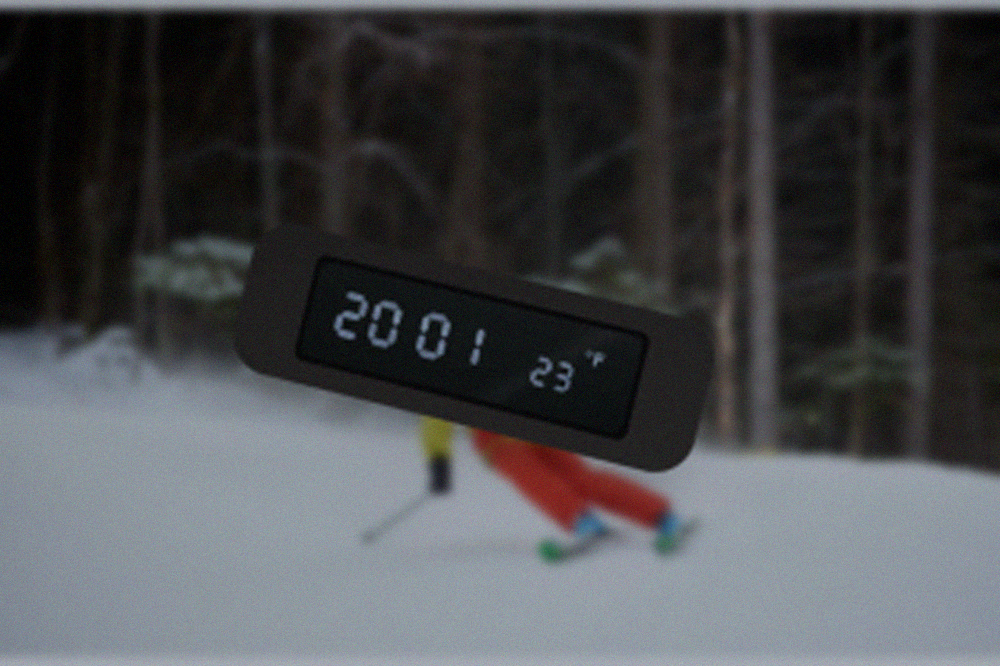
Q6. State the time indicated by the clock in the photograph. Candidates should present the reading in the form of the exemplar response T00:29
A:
T20:01
